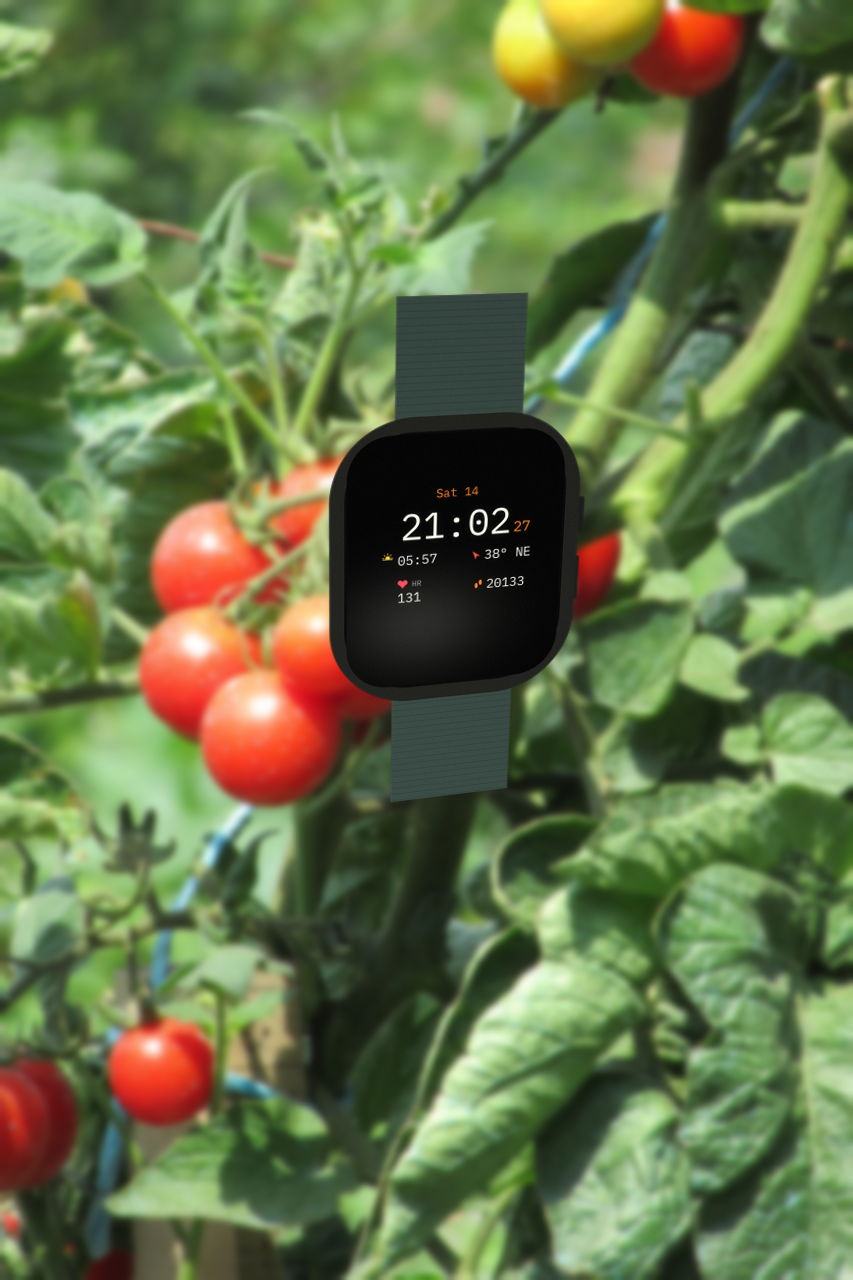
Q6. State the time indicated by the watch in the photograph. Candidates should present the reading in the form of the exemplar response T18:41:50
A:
T21:02:27
